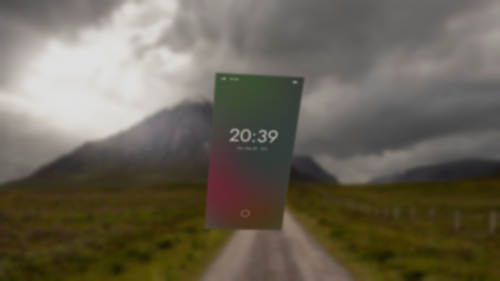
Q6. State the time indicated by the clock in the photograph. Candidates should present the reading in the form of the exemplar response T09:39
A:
T20:39
